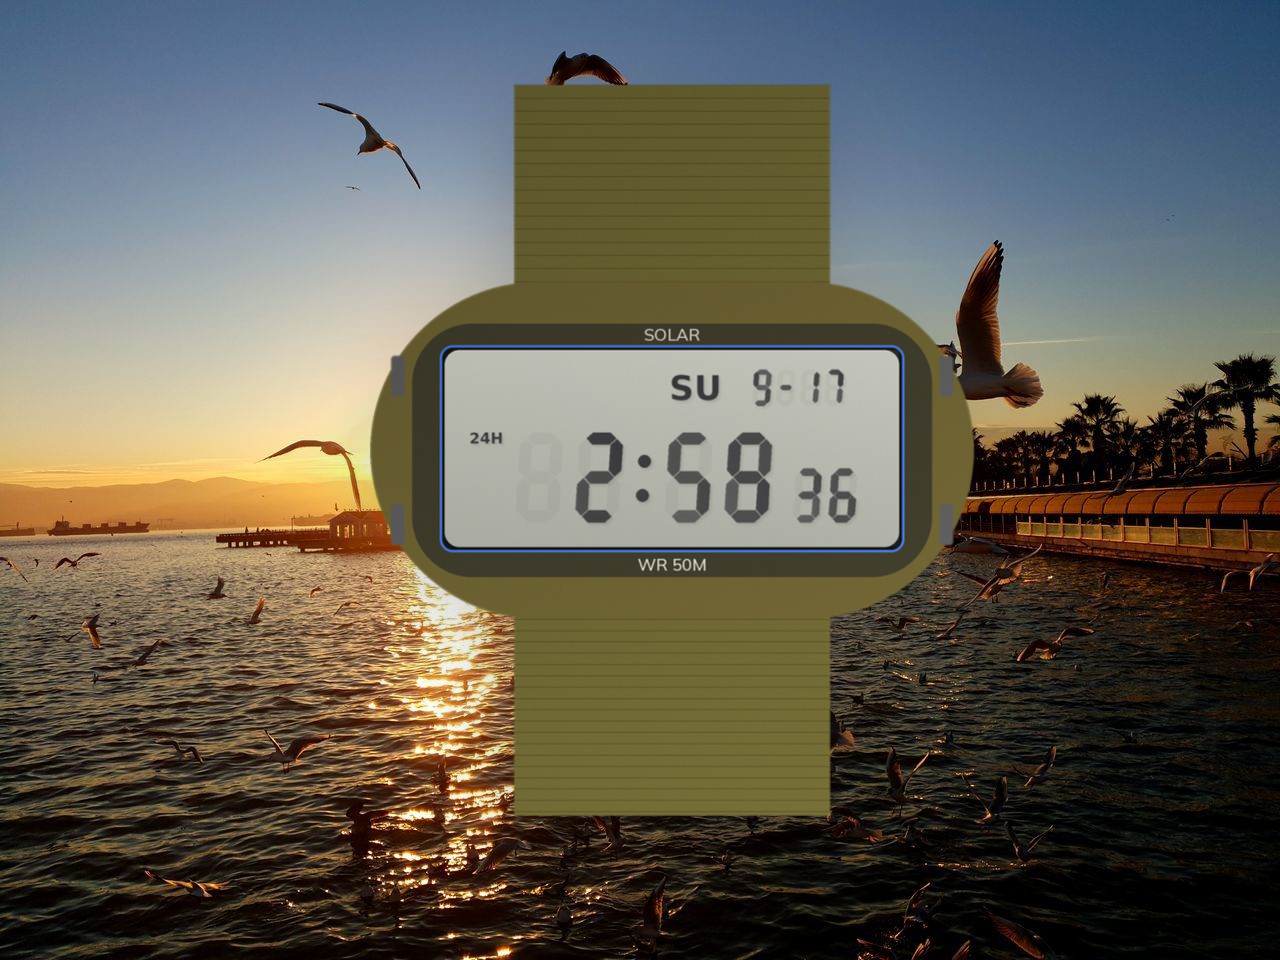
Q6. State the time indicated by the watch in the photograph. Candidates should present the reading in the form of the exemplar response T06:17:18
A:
T02:58:36
